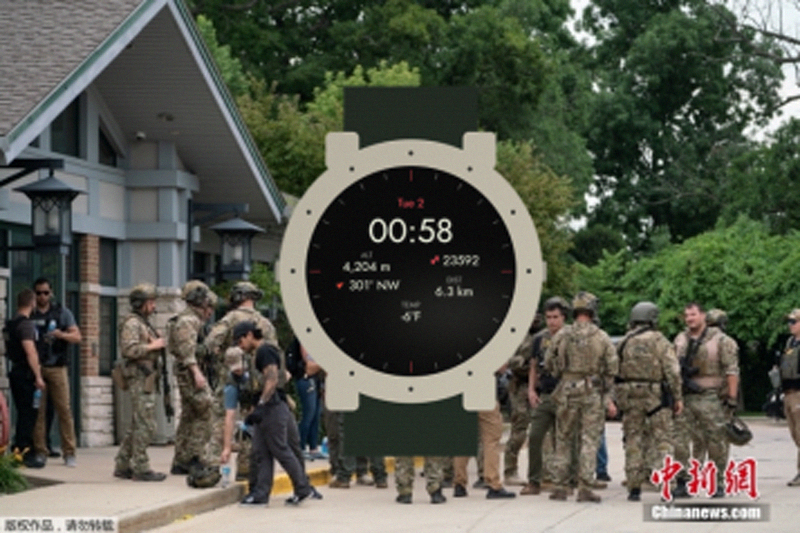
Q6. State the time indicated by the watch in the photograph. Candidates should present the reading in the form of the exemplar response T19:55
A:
T00:58
